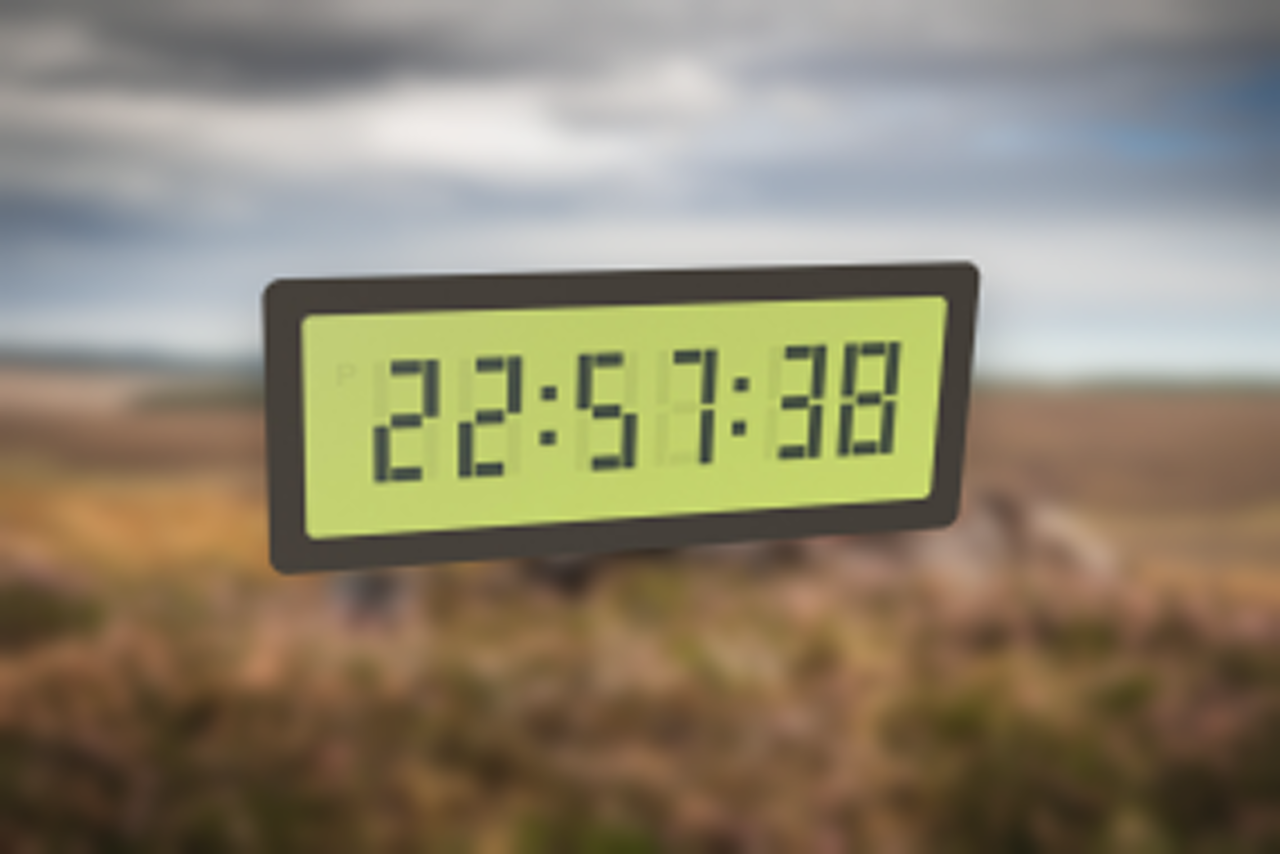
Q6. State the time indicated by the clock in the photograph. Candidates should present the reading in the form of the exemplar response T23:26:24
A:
T22:57:38
